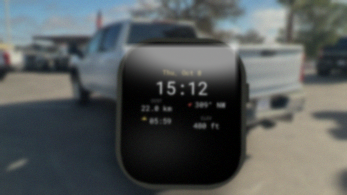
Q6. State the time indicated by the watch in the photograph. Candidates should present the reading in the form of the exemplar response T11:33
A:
T15:12
